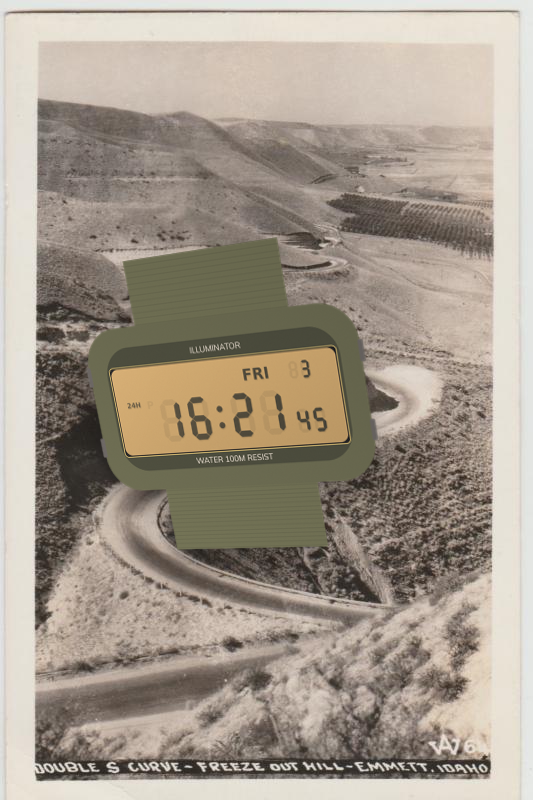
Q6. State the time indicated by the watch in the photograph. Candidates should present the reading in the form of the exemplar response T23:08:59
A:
T16:21:45
